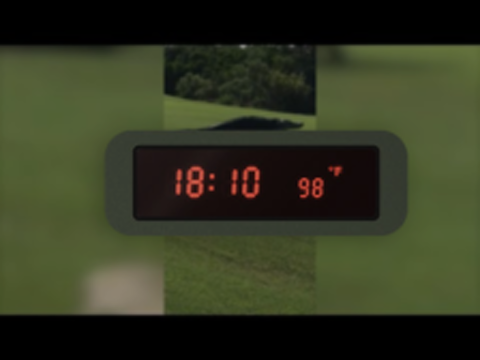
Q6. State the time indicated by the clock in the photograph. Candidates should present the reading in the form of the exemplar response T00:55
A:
T18:10
